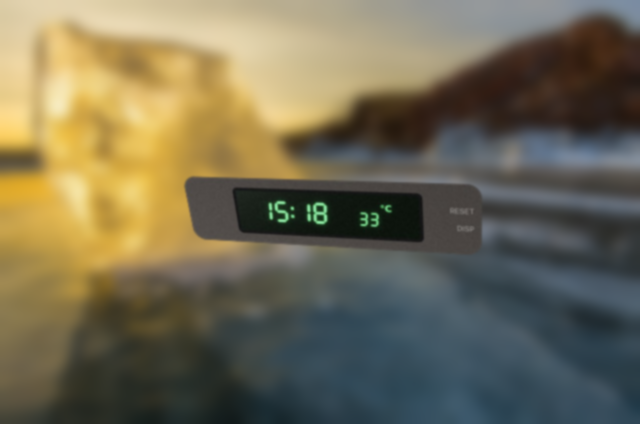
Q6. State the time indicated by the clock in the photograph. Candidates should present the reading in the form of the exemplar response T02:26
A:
T15:18
